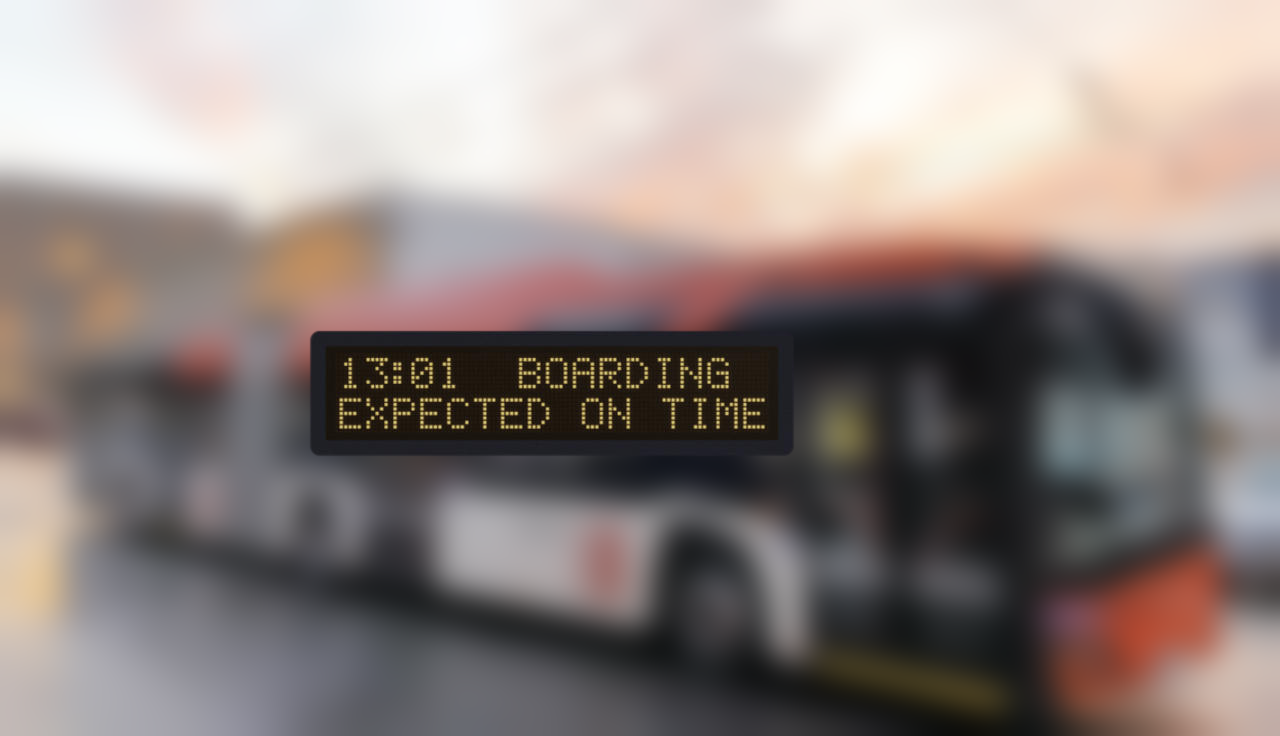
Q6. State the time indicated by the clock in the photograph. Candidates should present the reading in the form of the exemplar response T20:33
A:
T13:01
